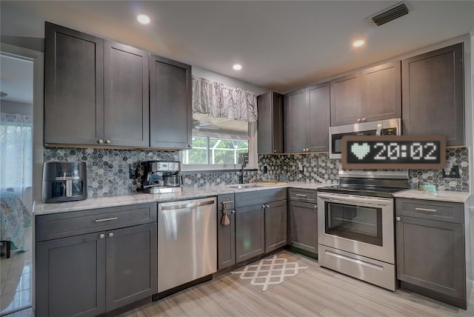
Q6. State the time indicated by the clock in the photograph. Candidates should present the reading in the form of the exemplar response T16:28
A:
T20:02
